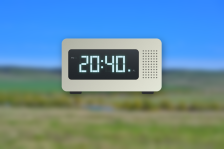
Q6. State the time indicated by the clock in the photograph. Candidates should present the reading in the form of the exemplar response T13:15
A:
T20:40
